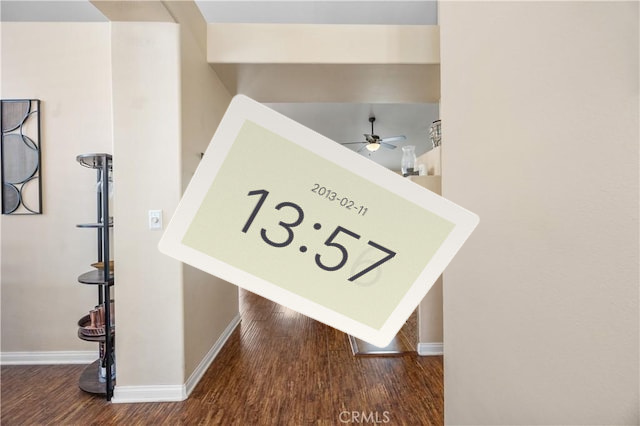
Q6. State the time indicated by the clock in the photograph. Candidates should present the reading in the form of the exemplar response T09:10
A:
T13:57
